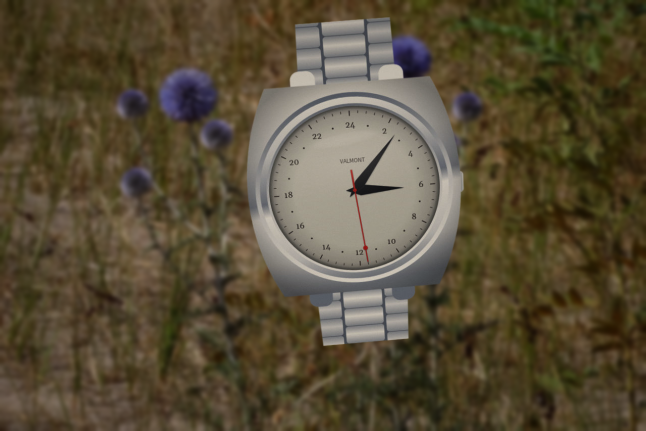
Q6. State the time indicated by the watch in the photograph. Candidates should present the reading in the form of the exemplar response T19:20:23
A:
T06:06:29
